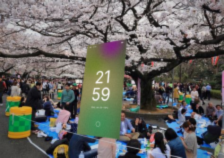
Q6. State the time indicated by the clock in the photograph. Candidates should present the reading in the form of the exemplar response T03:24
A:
T21:59
